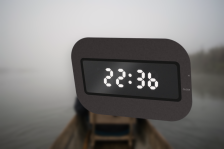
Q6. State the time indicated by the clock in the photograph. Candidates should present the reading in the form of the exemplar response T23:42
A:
T22:36
